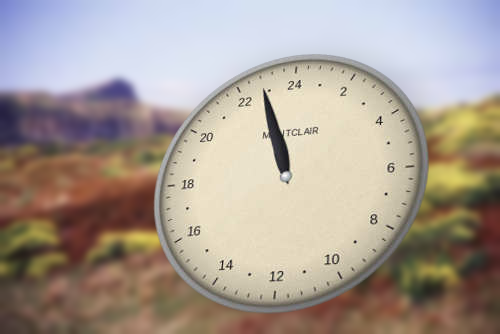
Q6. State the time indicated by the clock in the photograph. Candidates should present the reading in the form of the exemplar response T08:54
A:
T22:57
